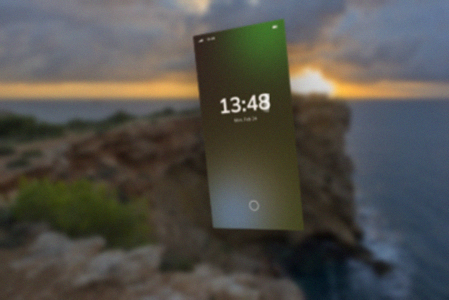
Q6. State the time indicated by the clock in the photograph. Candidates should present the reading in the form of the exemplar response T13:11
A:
T13:48
